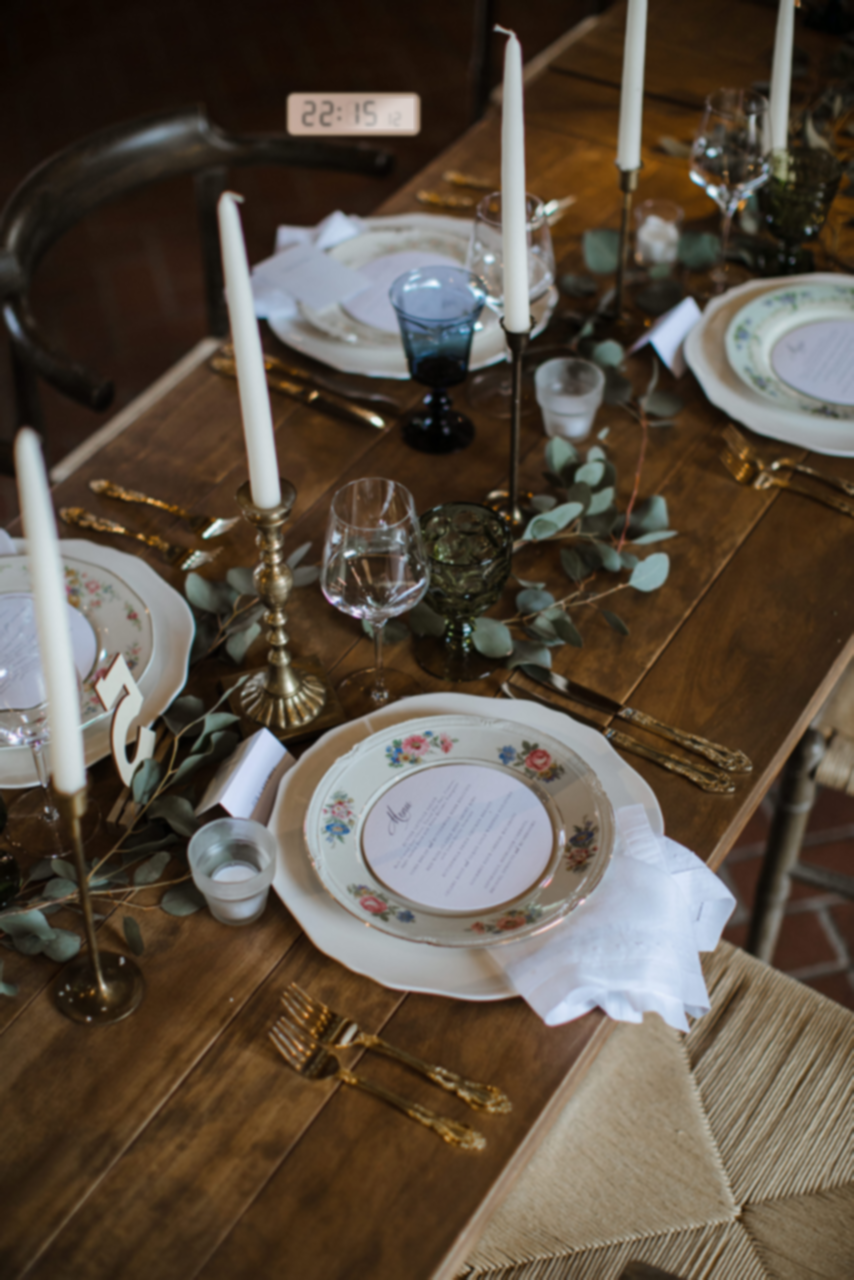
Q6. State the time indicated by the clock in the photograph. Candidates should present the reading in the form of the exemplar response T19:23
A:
T22:15
